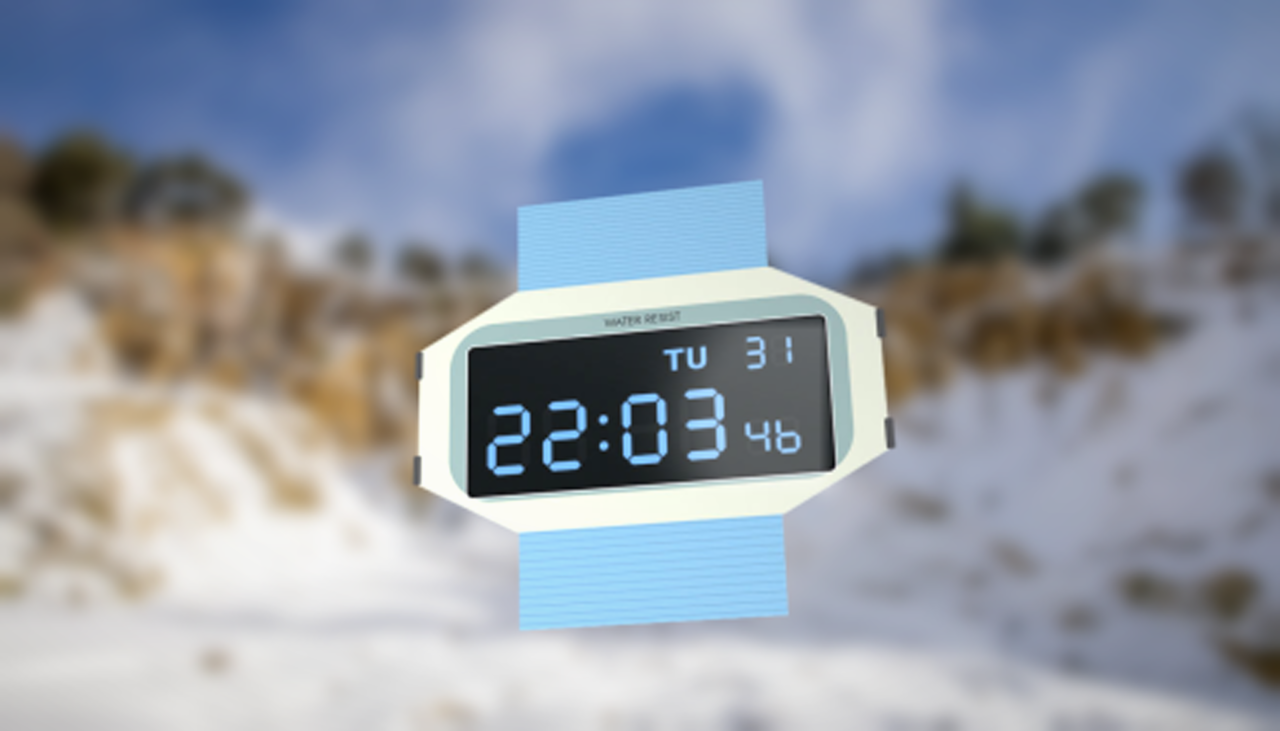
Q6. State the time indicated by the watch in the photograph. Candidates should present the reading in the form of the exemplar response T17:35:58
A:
T22:03:46
